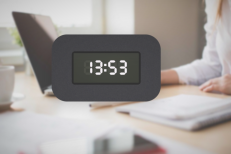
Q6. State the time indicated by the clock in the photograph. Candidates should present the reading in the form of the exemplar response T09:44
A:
T13:53
